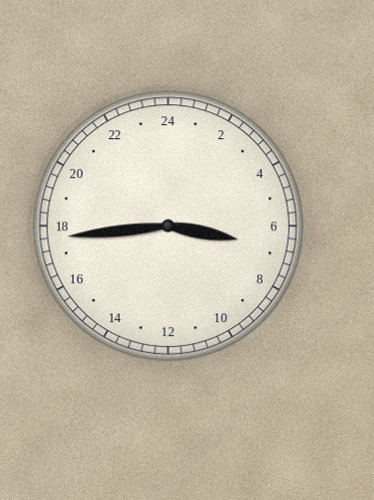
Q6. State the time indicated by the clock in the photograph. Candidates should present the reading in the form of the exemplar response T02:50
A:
T06:44
